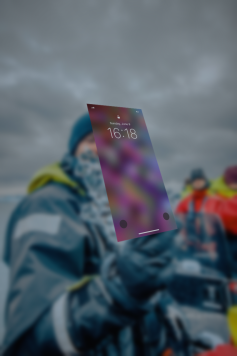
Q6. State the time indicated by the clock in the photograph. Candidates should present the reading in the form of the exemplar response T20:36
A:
T16:18
